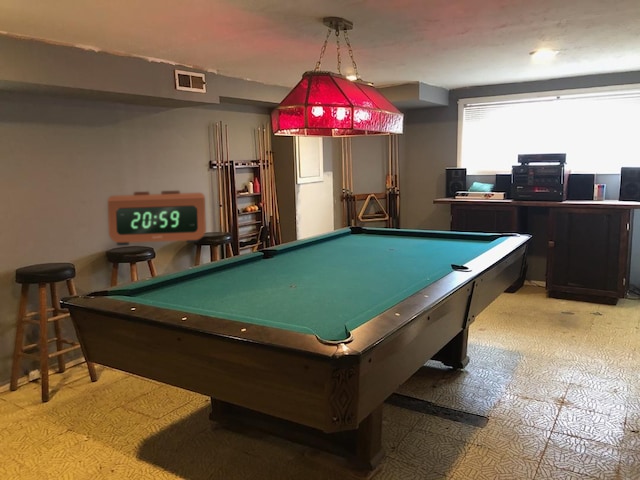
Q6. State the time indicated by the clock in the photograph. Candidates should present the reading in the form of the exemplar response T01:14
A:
T20:59
